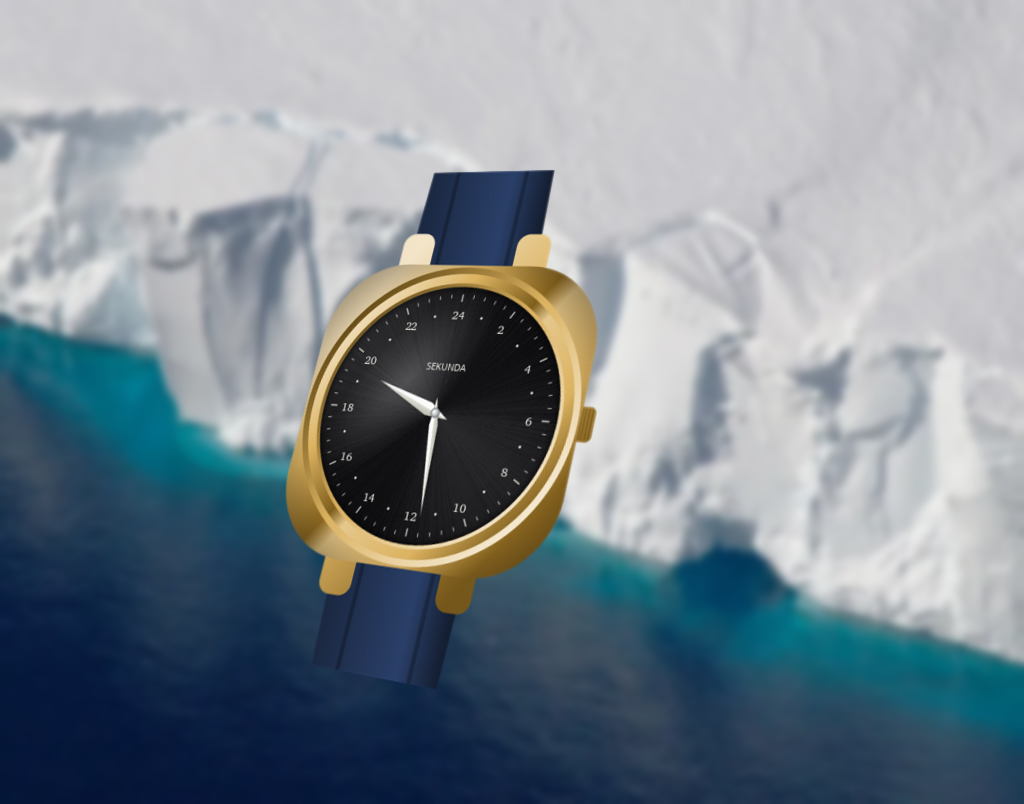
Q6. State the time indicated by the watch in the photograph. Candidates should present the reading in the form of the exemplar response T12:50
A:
T19:29
